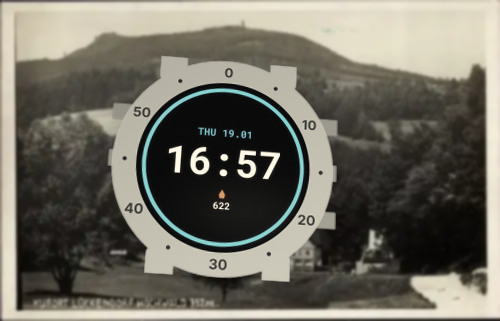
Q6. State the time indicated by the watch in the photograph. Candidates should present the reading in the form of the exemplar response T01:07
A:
T16:57
